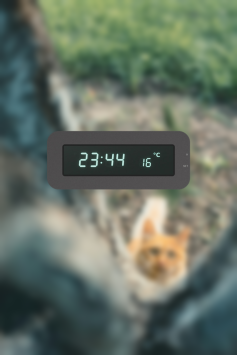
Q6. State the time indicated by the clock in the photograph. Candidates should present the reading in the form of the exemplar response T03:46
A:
T23:44
